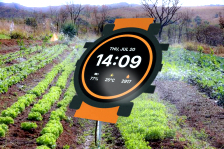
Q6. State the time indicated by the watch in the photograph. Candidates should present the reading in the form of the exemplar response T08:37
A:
T14:09
